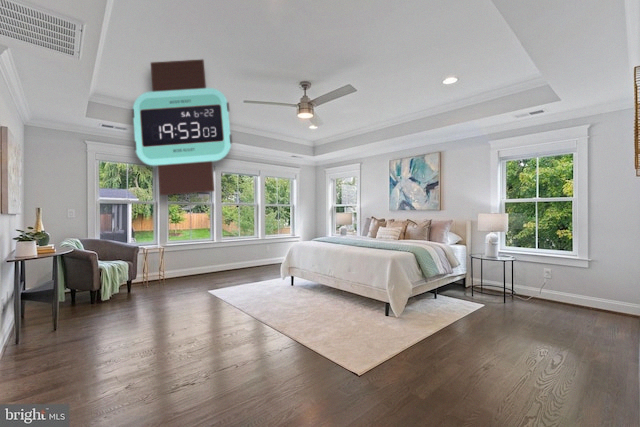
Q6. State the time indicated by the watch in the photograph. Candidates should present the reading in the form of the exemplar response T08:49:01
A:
T19:53:03
